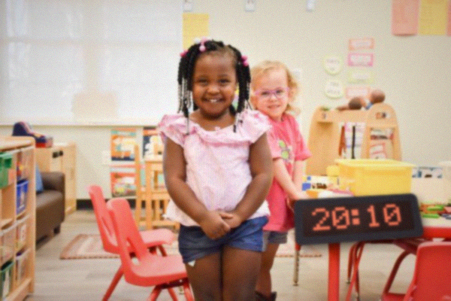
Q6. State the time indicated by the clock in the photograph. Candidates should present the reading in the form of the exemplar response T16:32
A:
T20:10
